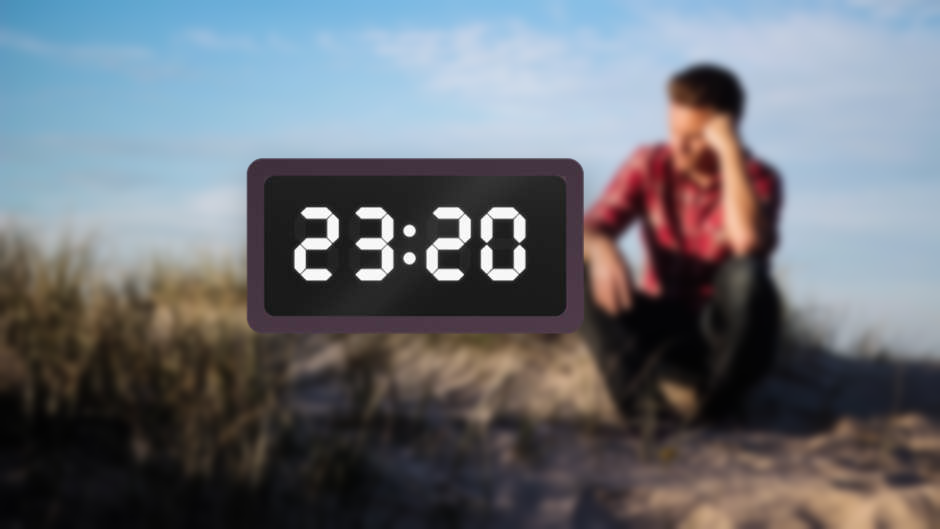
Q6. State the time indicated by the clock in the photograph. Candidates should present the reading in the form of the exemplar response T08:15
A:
T23:20
